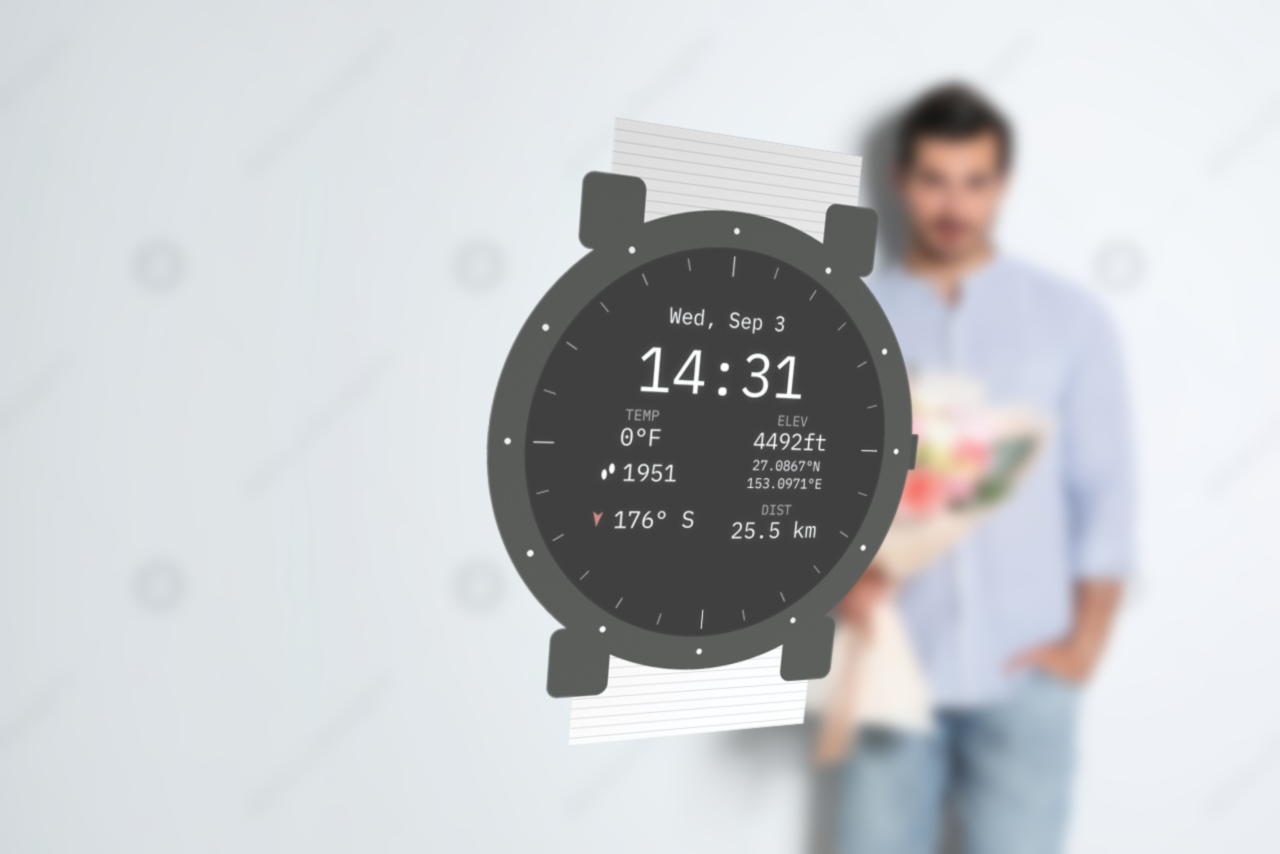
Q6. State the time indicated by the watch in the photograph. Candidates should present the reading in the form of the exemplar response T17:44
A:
T14:31
